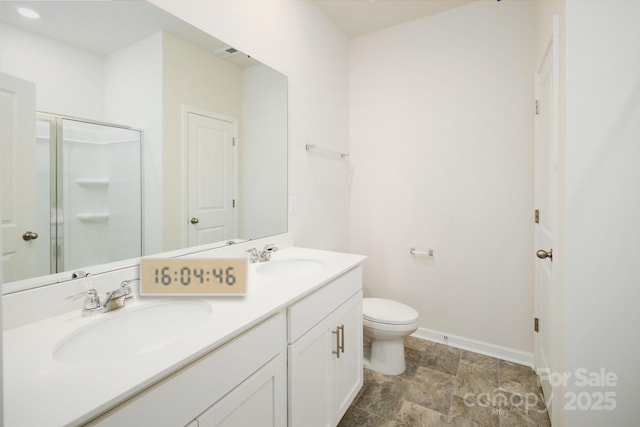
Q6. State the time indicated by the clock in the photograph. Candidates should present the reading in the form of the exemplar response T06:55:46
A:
T16:04:46
